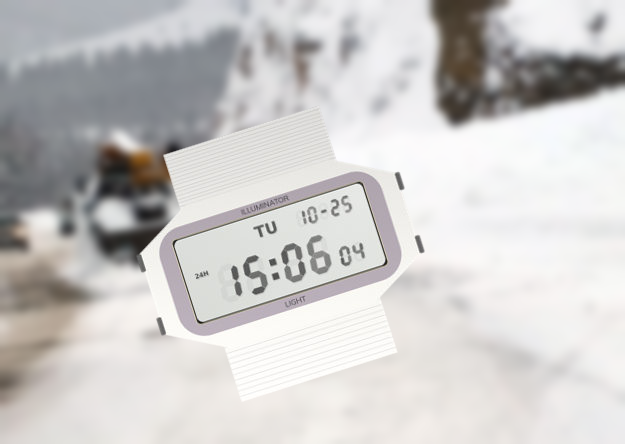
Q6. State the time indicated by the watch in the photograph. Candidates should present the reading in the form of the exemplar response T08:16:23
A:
T15:06:04
